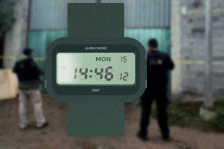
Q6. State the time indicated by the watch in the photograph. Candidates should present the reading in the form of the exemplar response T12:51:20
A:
T14:46:12
